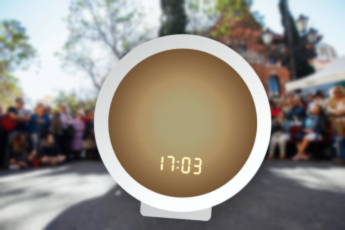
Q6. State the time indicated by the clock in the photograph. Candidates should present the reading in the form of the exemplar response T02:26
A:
T17:03
